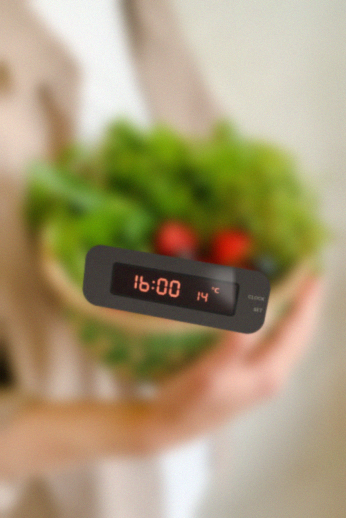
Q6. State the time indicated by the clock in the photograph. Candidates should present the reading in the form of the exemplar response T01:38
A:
T16:00
